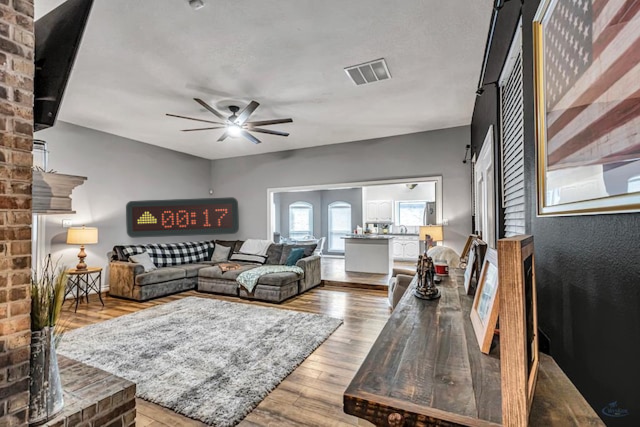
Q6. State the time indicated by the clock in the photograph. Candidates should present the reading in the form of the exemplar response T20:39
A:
T00:17
